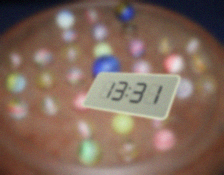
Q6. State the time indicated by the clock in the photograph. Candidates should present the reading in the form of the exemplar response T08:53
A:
T13:31
